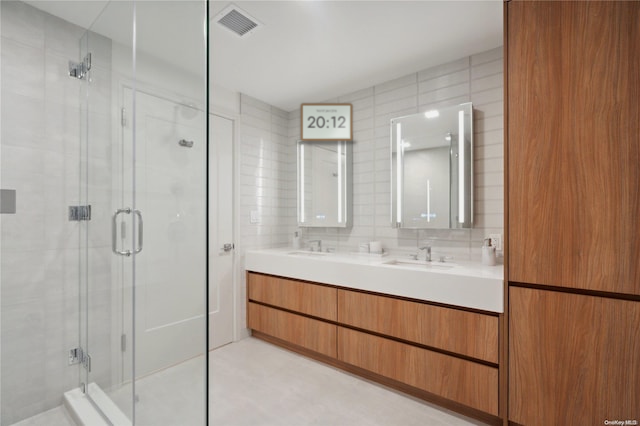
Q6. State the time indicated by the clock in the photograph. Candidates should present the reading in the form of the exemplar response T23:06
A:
T20:12
